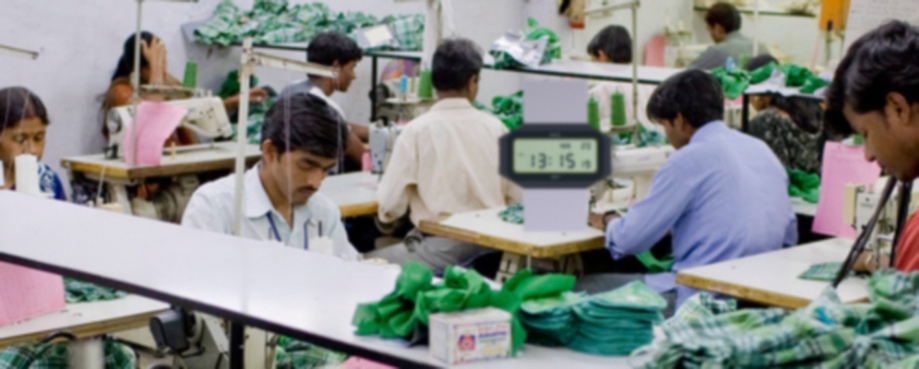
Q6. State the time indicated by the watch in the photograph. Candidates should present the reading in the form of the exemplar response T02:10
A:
T13:15
